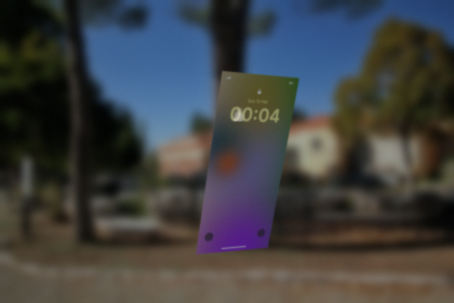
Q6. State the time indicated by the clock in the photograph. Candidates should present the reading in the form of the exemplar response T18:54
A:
T00:04
